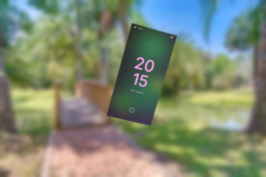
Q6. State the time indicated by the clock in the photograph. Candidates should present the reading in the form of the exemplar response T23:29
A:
T20:15
